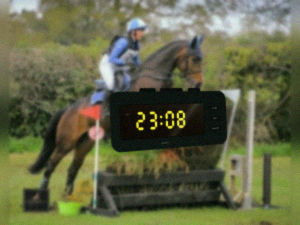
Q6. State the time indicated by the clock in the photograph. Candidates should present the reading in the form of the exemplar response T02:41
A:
T23:08
